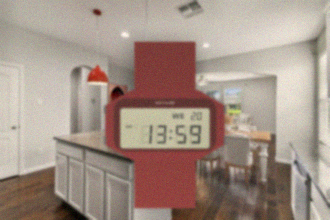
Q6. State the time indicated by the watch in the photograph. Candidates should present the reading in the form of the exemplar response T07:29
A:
T13:59
